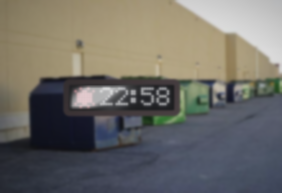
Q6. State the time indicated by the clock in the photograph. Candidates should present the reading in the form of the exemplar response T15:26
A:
T22:58
